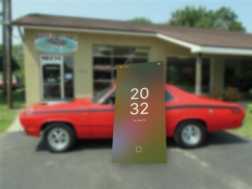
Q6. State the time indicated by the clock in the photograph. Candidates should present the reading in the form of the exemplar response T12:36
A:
T20:32
